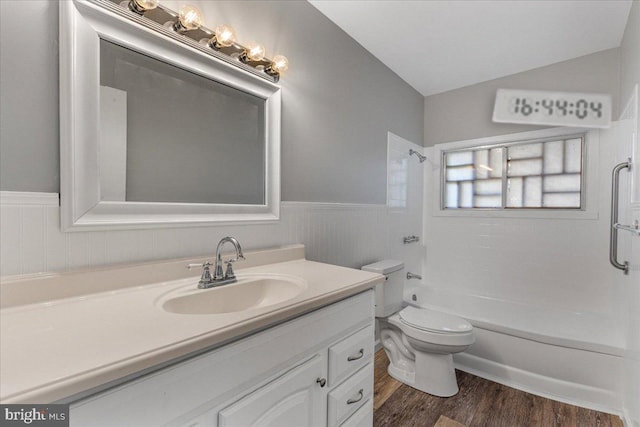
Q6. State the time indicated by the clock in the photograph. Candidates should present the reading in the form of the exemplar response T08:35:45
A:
T16:44:04
